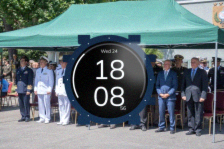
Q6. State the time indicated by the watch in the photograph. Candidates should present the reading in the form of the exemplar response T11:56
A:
T18:08
